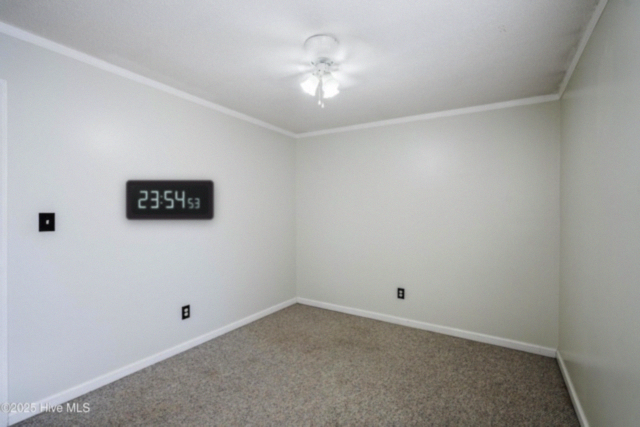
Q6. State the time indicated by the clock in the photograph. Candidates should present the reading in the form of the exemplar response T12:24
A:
T23:54
